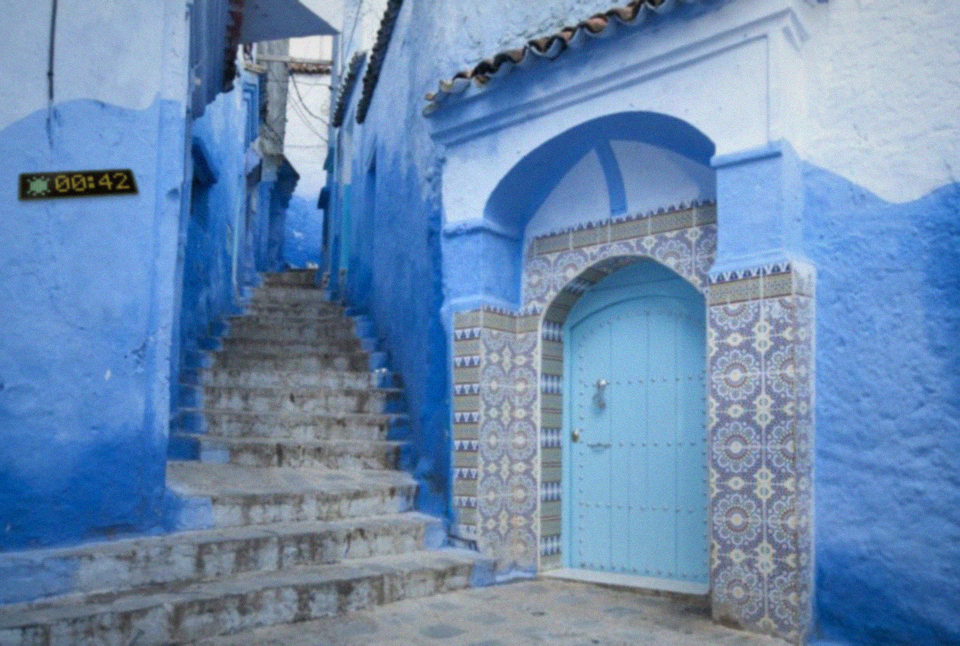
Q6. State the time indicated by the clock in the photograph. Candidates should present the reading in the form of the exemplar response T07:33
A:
T00:42
